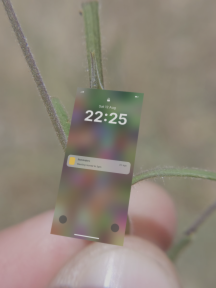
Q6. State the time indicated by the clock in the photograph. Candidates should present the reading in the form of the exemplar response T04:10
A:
T22:25
